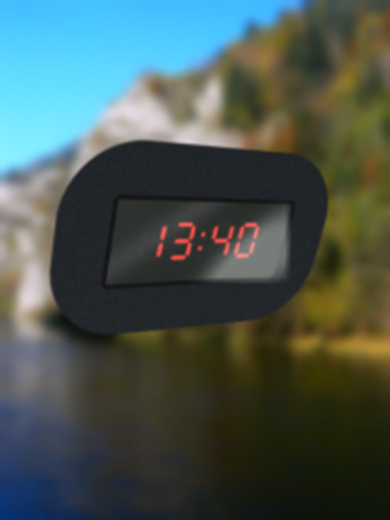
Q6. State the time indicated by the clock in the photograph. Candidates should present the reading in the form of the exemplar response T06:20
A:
T13:40
